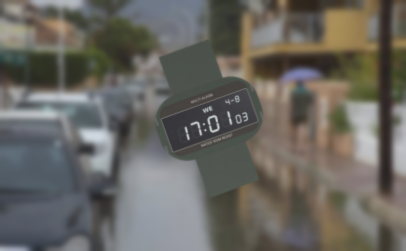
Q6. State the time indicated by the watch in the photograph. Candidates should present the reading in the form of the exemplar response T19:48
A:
T17:01
